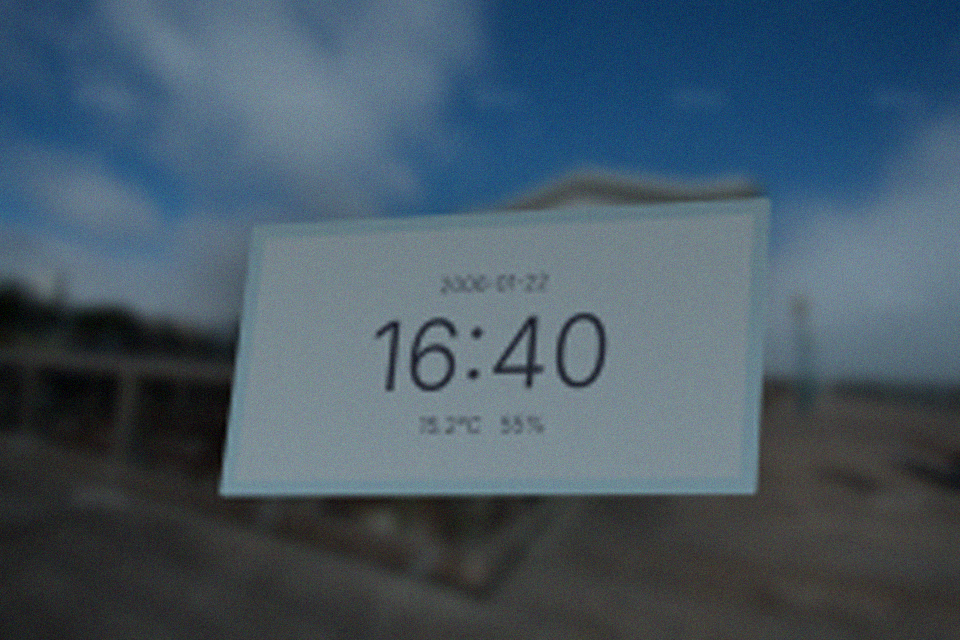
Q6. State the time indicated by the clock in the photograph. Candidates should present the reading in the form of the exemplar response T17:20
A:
T16:40
